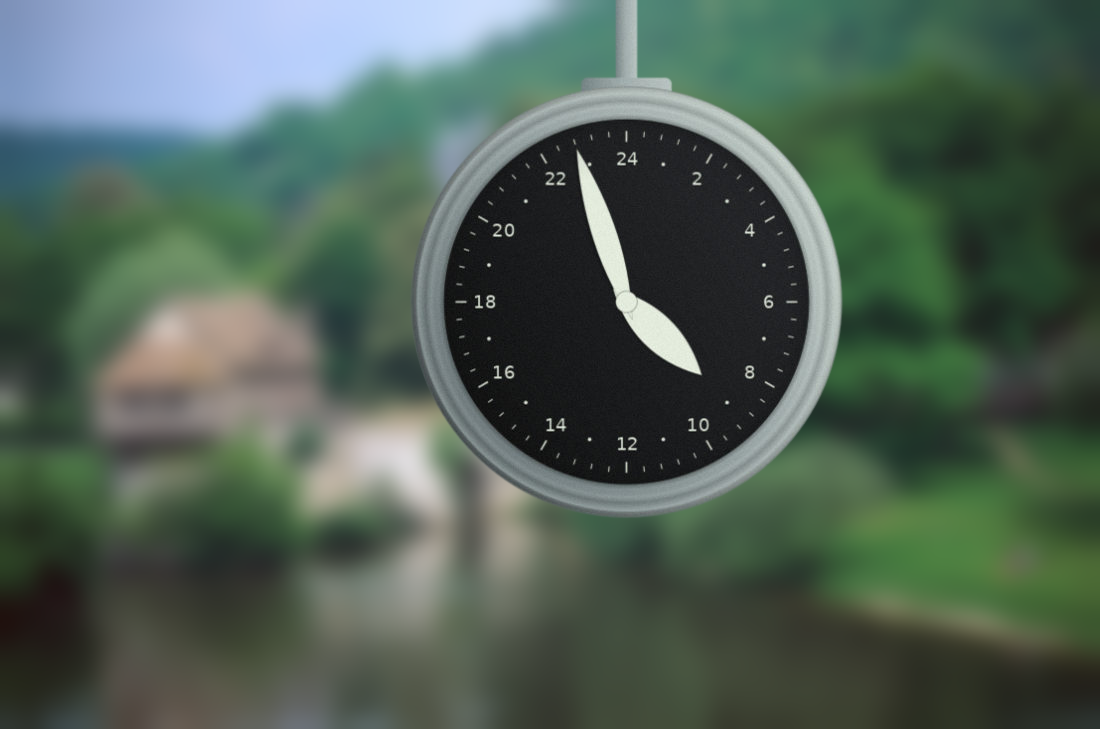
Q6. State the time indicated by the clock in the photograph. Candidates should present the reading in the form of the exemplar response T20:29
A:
T08:57
